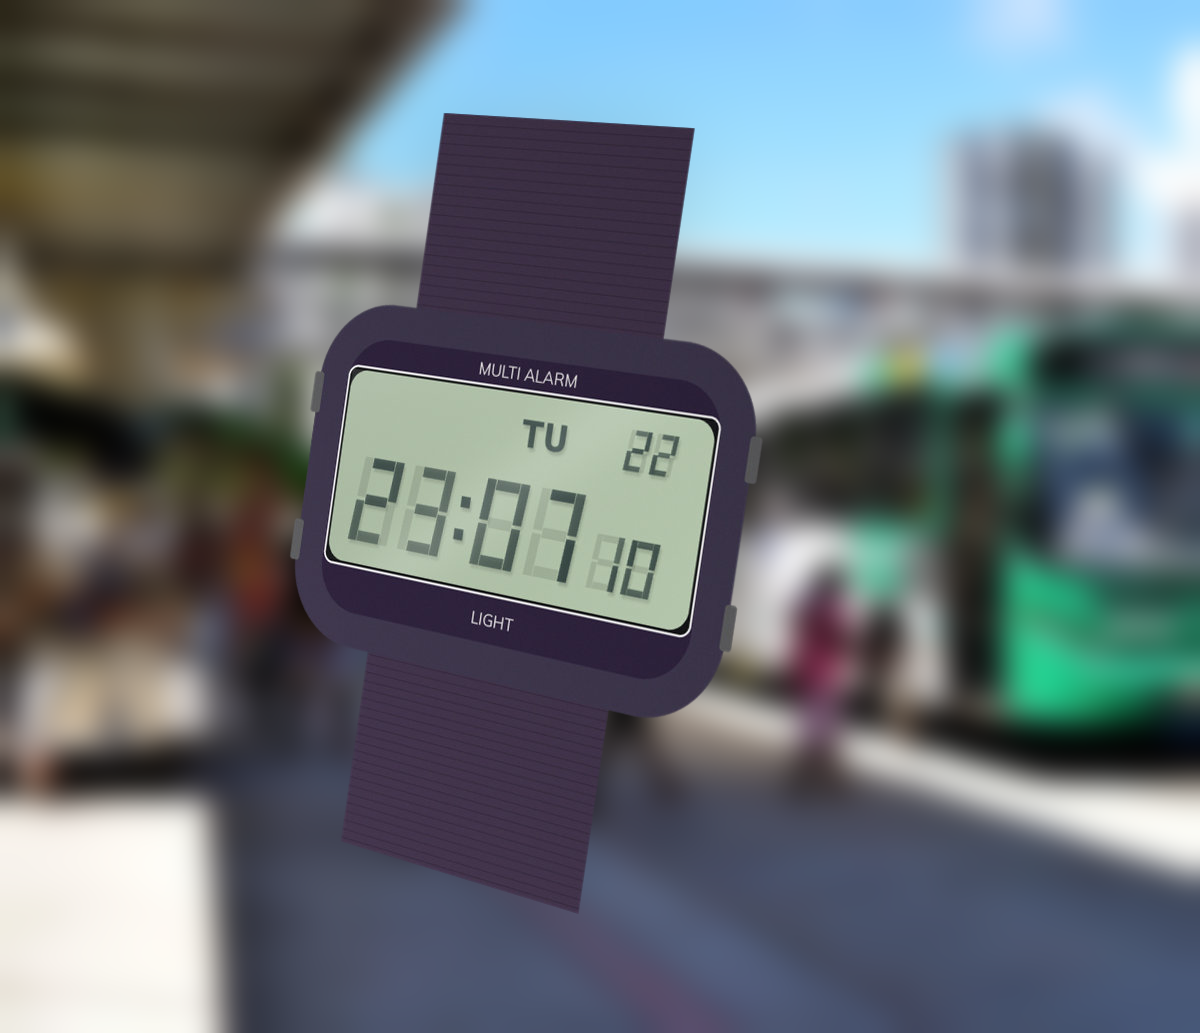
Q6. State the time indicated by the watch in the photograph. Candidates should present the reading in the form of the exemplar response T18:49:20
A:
T23:07:10
